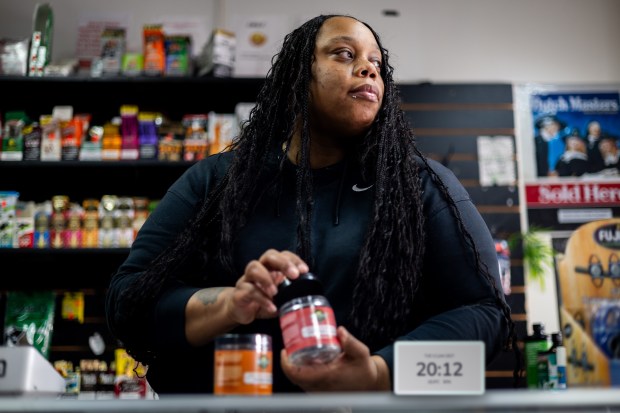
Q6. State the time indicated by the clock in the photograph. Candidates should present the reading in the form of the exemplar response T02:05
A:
T20:12
